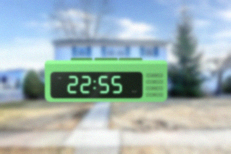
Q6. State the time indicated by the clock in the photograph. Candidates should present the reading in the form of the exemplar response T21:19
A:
T22:55
